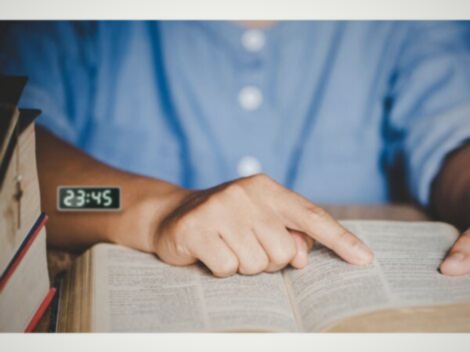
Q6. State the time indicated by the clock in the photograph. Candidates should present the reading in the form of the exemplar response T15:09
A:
T23:45
